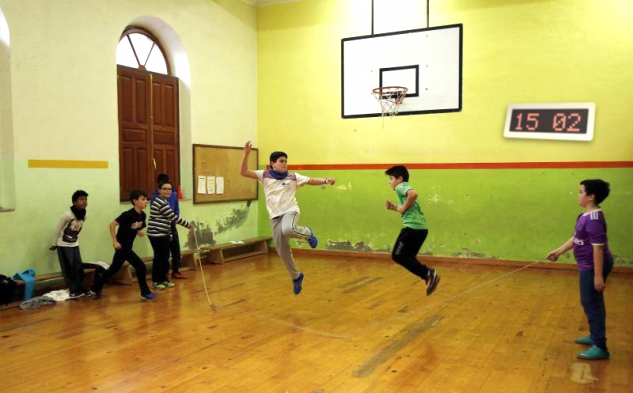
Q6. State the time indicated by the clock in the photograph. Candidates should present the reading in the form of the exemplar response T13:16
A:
T15:02
